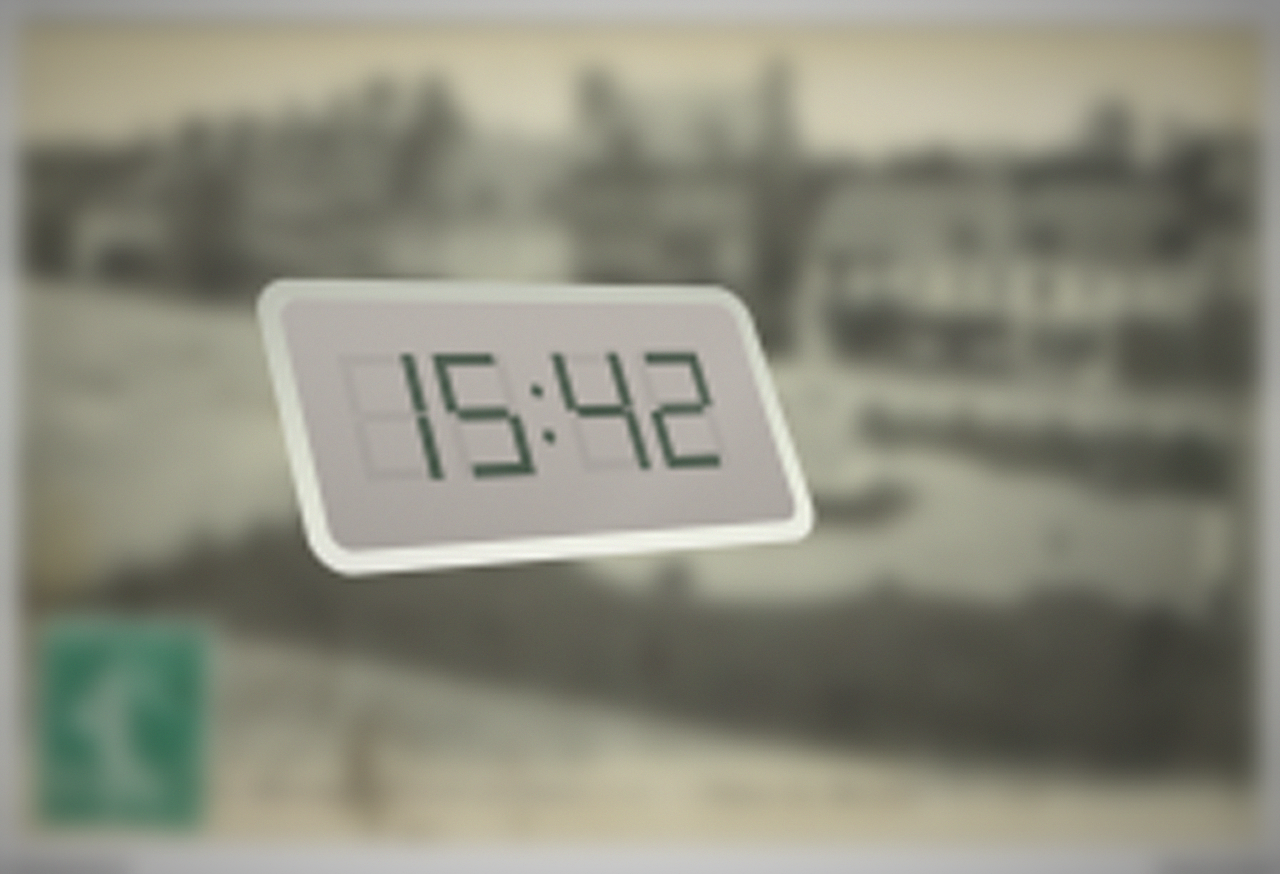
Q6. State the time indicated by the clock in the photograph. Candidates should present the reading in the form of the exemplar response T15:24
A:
T15:42
